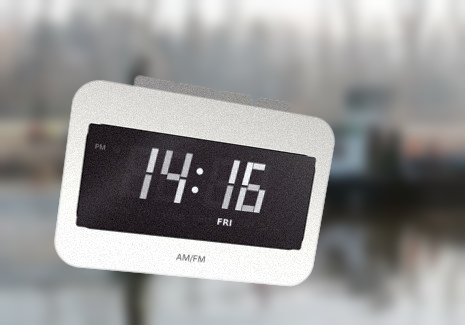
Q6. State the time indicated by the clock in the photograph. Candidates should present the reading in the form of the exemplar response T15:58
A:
T14:16
